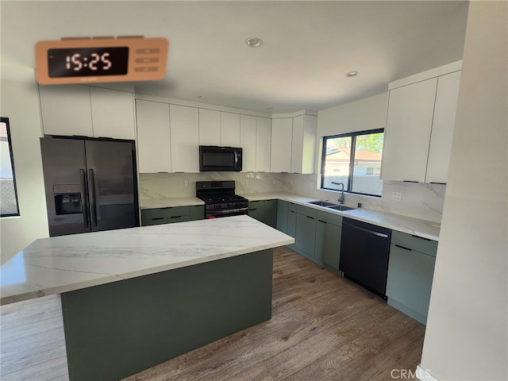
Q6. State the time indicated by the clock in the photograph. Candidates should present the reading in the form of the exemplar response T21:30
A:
T15:25
